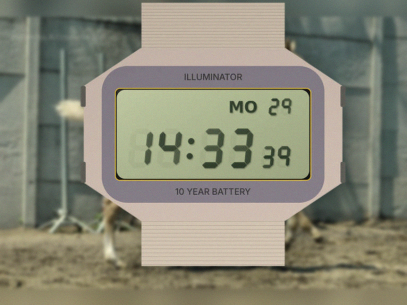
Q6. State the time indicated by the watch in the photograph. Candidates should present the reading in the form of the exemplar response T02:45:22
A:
T14:33:39
